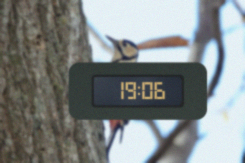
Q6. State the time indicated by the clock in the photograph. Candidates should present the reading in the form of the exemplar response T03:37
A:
T19:06
